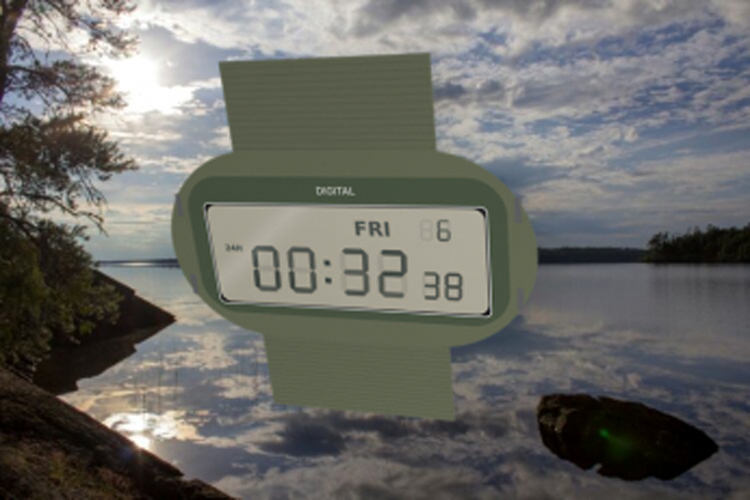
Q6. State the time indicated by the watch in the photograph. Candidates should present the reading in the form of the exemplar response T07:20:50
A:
T00:32:38
